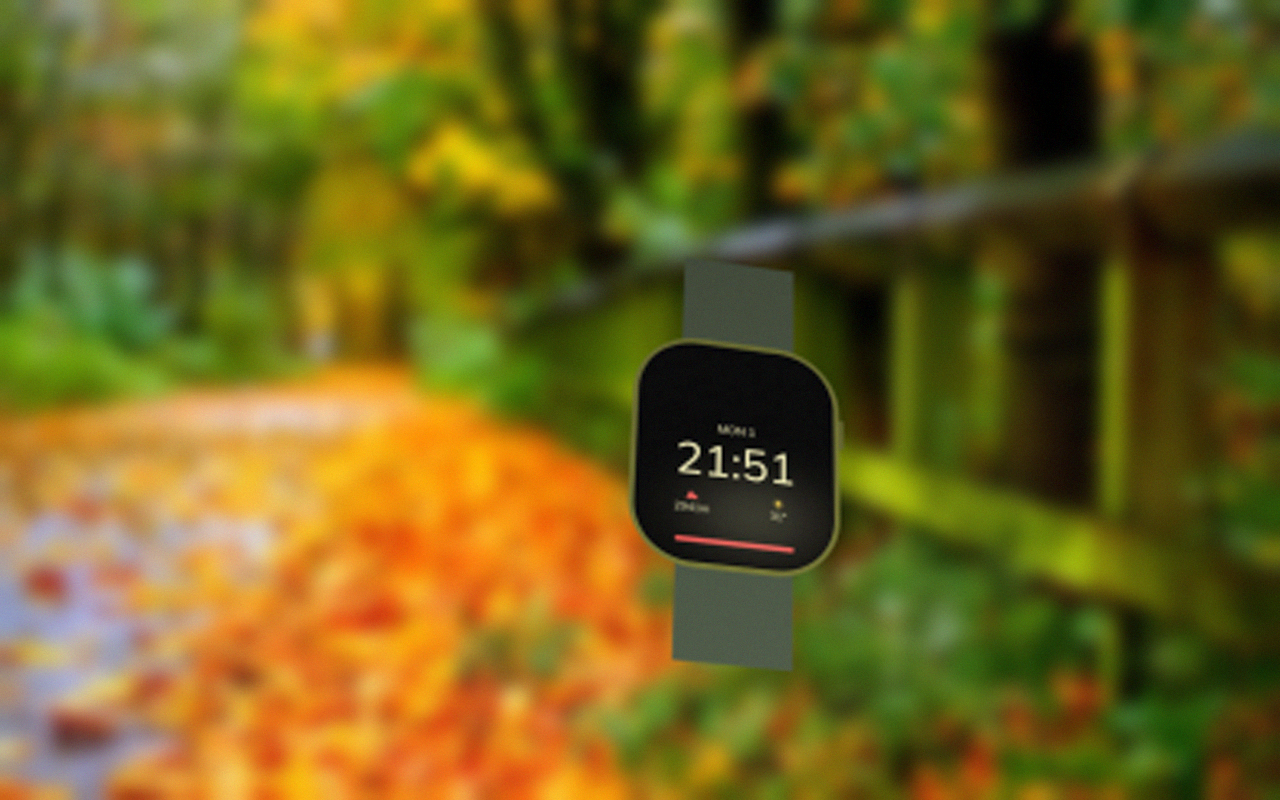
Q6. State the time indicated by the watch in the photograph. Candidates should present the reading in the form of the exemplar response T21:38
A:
T21:51
